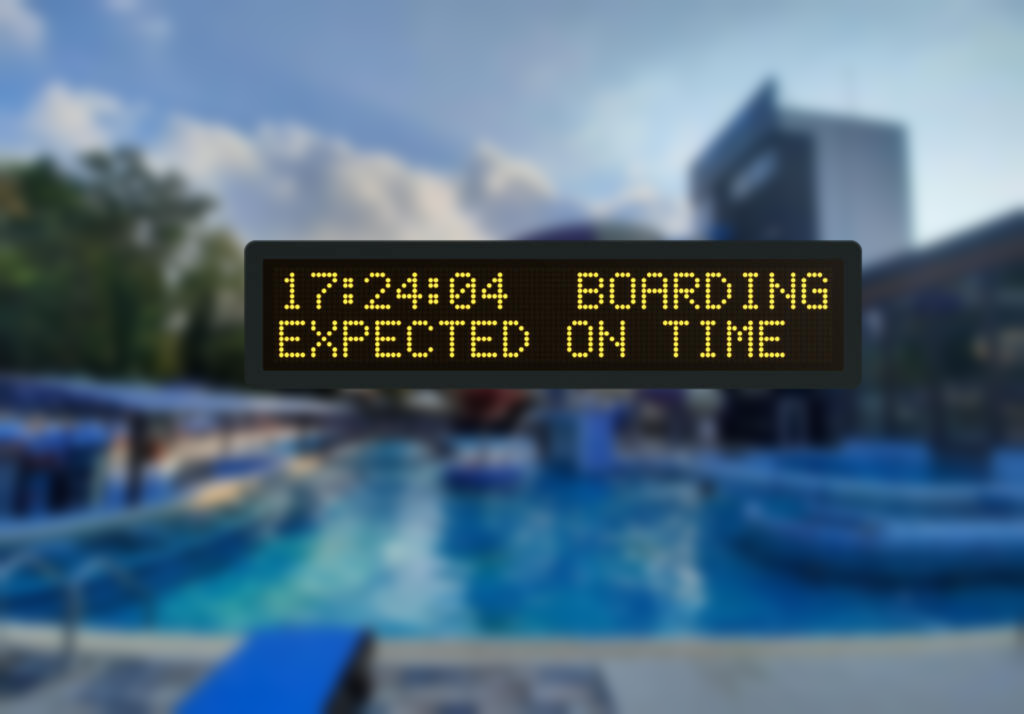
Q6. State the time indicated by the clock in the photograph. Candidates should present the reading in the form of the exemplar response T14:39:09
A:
T17:24:04
